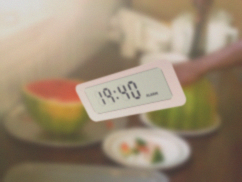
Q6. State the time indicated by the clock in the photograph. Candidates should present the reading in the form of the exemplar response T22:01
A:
T19:40
